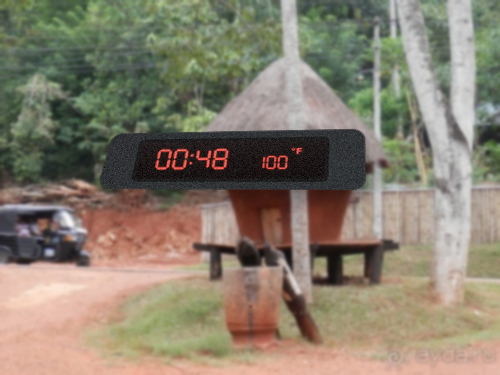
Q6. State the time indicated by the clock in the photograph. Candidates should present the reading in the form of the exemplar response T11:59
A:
T00:48
